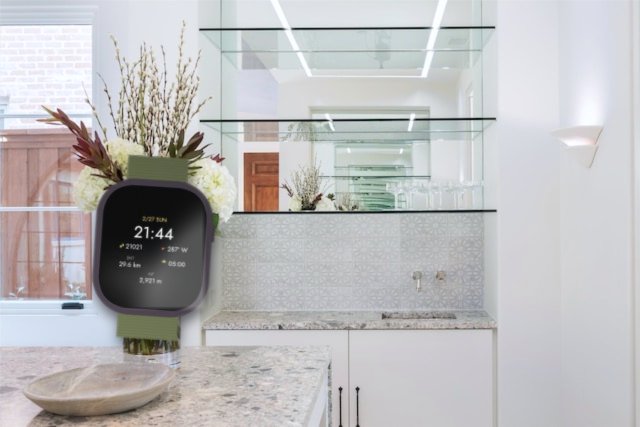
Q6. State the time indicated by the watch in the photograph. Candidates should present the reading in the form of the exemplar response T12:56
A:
T21:44
